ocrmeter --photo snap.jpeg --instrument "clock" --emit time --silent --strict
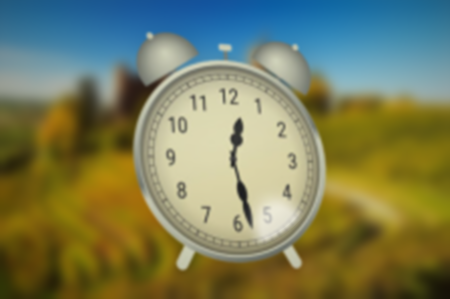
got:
12:28
